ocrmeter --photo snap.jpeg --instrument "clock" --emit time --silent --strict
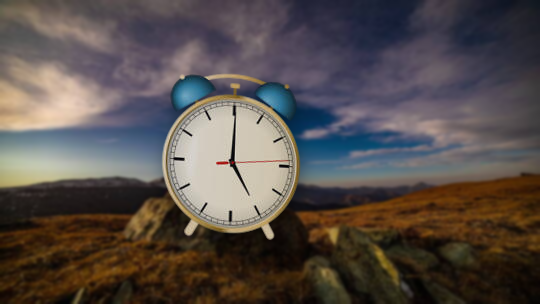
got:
5:00:14
